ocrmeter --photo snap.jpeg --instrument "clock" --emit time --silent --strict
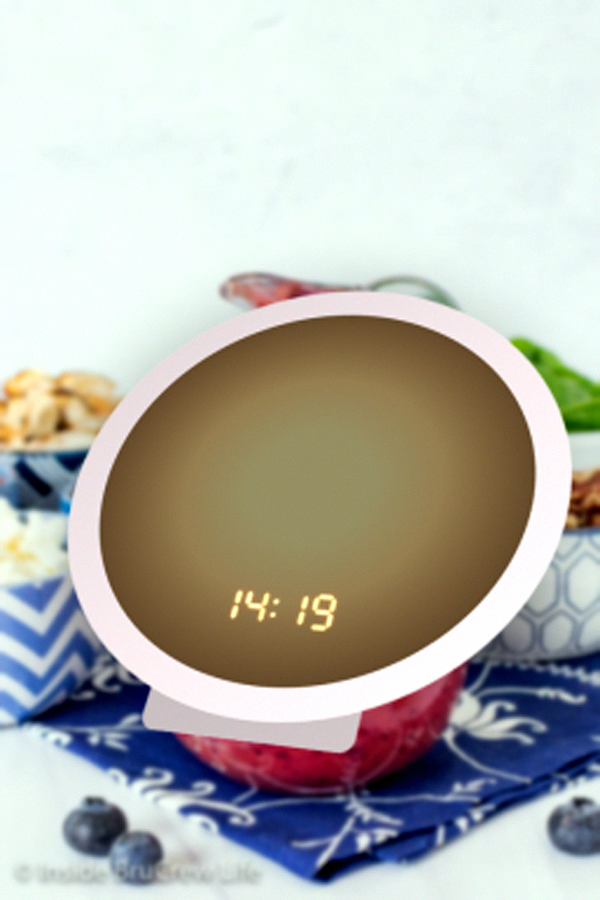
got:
14:19
